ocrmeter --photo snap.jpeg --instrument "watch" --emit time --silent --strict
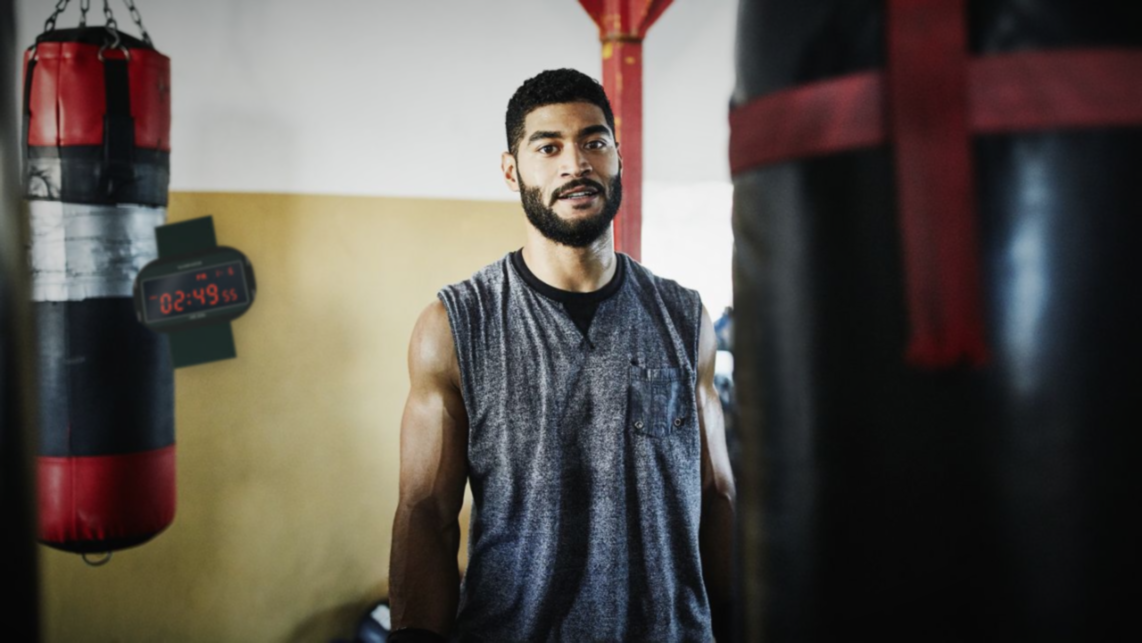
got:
2:49
